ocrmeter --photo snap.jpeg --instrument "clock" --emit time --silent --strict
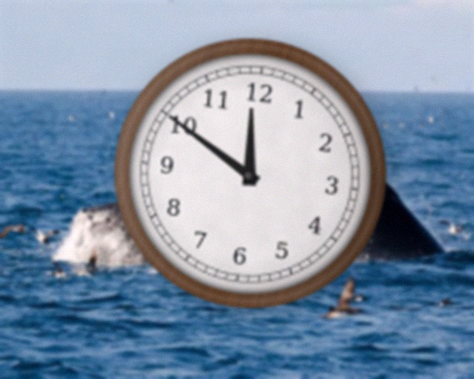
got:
11:50
